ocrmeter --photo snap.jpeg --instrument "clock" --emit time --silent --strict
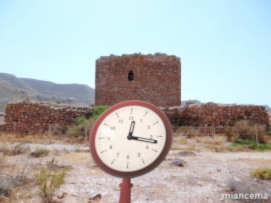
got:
12:17
